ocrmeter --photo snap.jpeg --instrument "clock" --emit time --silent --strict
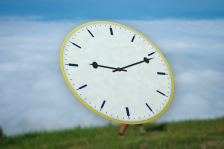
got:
9:11
